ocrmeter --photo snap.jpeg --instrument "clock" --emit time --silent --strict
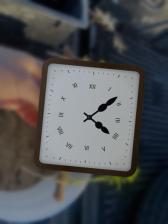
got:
4:08
